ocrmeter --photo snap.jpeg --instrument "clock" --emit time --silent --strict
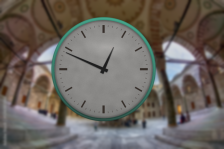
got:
12:49
